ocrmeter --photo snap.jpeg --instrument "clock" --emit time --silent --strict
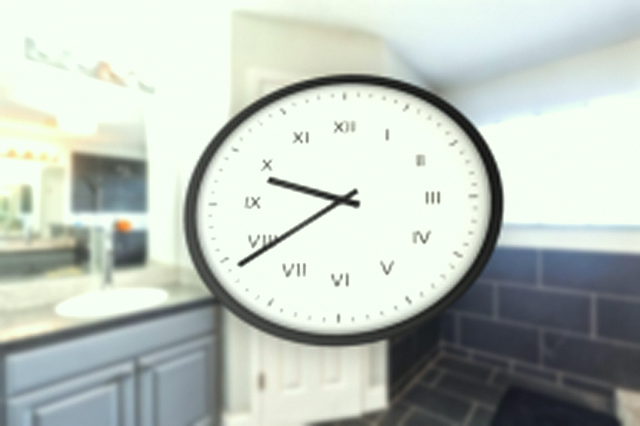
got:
9:39
